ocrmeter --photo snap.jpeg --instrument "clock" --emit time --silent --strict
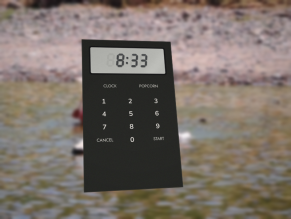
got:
8:33
